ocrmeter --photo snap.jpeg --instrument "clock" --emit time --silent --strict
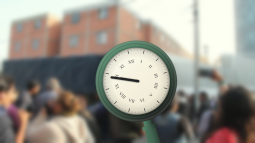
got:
9:49
